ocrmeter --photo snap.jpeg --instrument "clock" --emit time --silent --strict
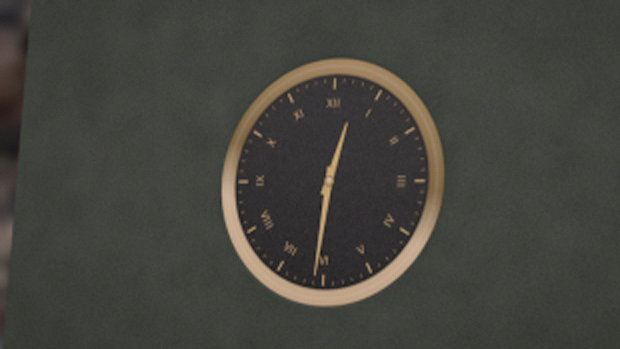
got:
12:31
